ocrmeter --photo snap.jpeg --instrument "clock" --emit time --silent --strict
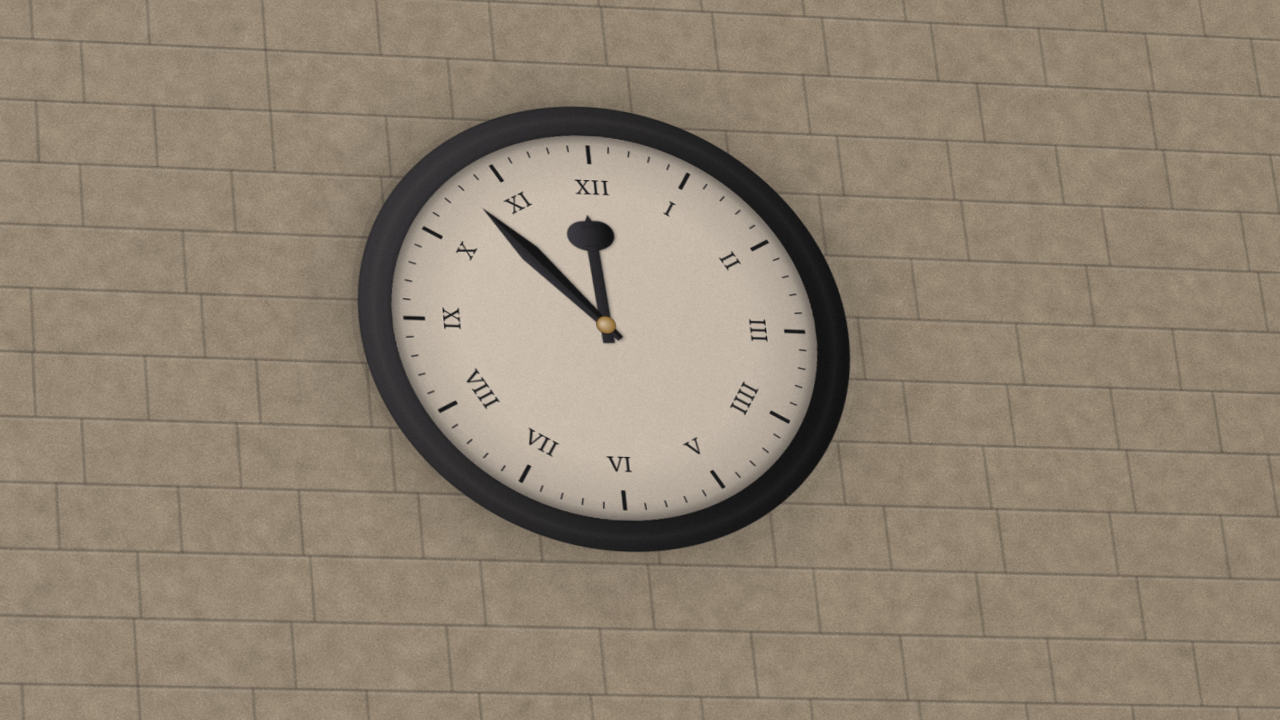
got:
11:53
